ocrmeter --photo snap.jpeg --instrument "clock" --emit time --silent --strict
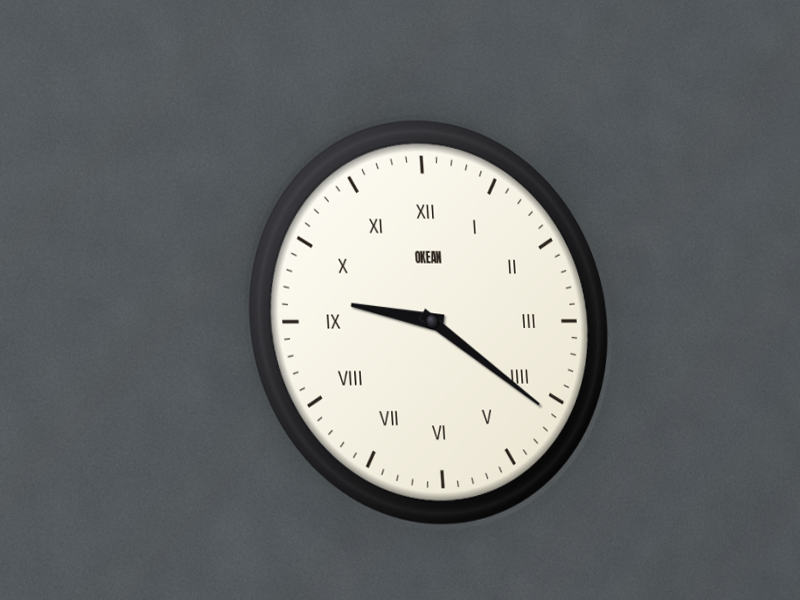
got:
9:21
